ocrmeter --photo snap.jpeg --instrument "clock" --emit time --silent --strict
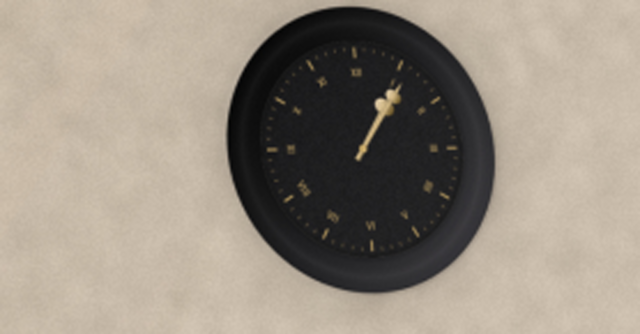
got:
1:06
